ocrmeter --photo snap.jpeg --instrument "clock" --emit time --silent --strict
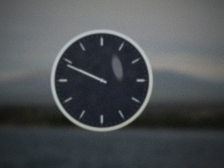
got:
9:49
